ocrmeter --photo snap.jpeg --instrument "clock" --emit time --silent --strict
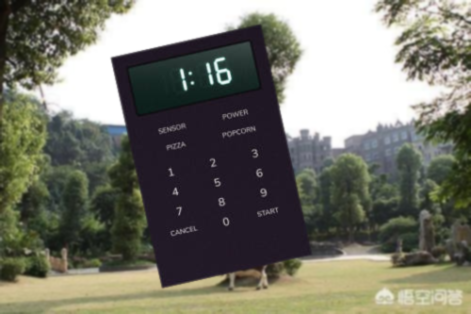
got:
1:16
